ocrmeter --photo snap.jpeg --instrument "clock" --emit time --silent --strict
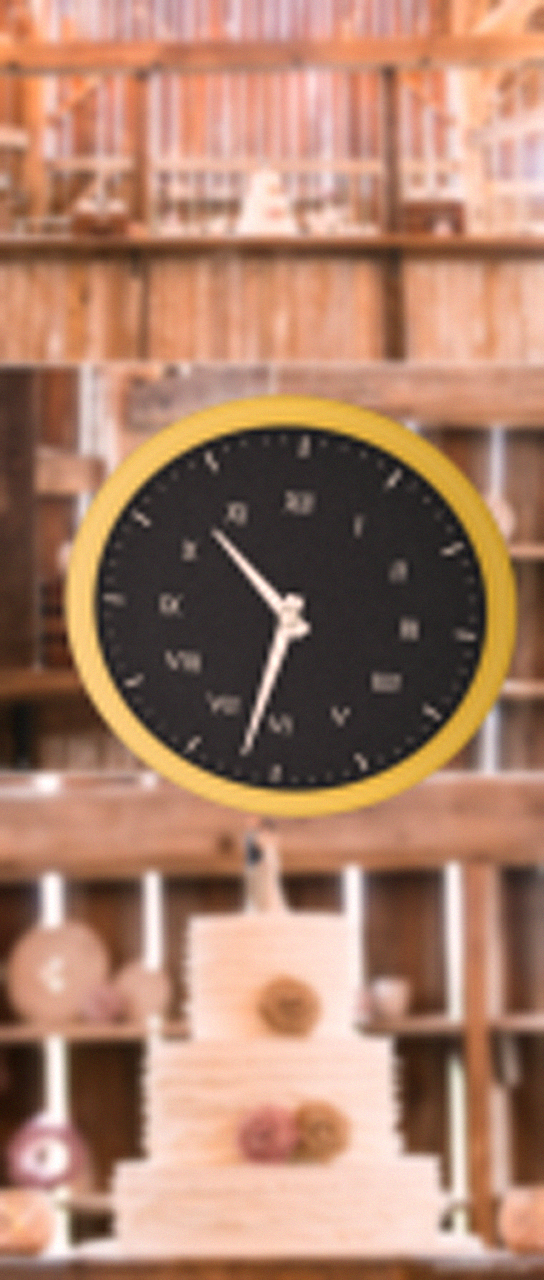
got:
10:32
